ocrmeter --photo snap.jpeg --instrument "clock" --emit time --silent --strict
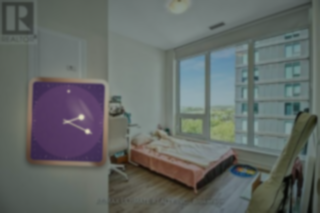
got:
2:19
